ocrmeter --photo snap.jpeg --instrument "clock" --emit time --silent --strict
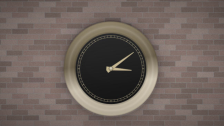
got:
3:09
